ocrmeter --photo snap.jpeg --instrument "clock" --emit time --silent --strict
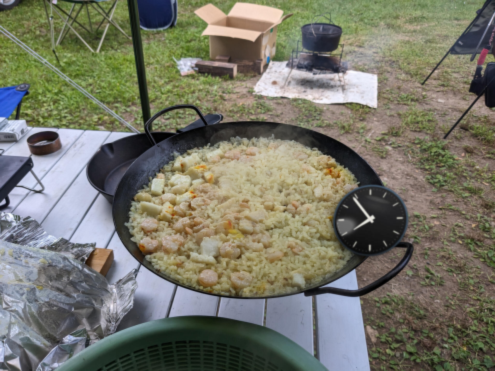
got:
7:54
